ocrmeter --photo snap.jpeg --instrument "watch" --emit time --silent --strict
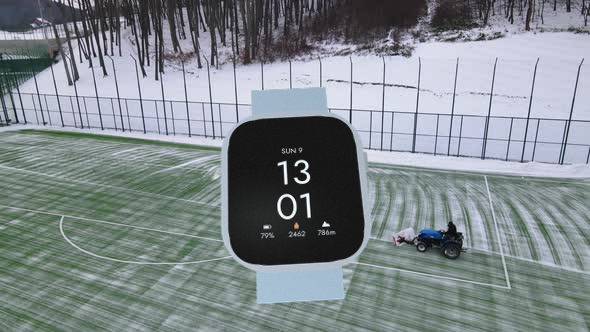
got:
13:01
